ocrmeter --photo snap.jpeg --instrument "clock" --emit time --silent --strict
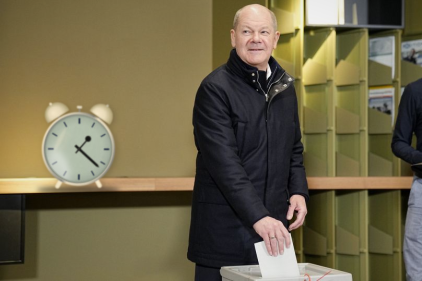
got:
1:22
